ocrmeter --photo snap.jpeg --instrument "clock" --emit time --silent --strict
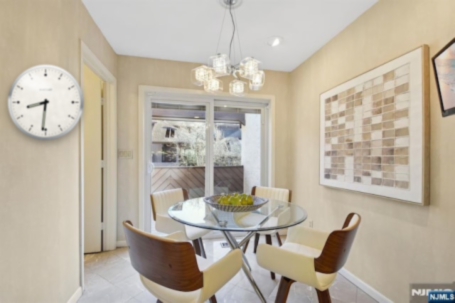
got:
8:31
